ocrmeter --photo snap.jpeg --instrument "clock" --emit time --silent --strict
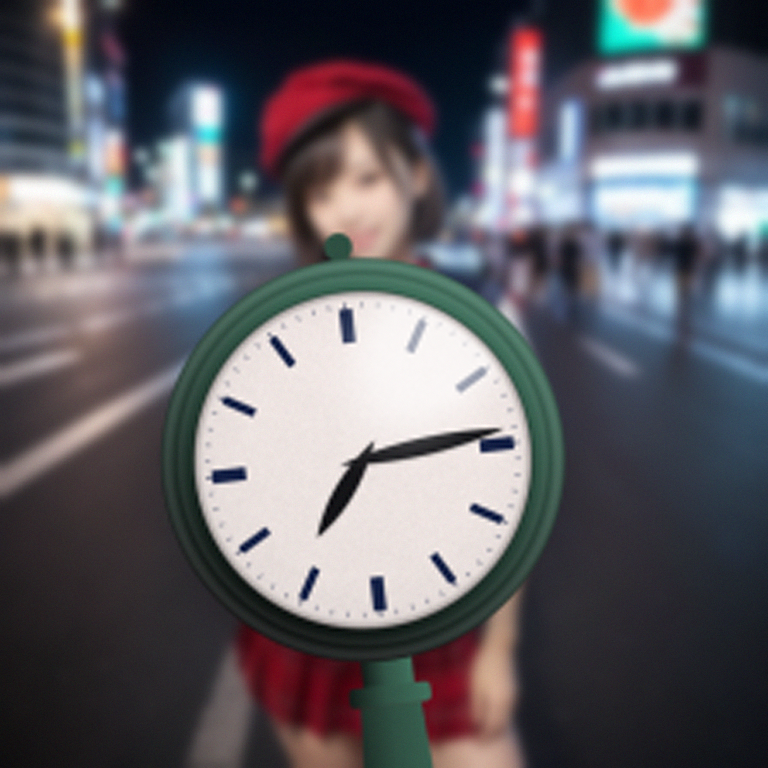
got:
7:14
